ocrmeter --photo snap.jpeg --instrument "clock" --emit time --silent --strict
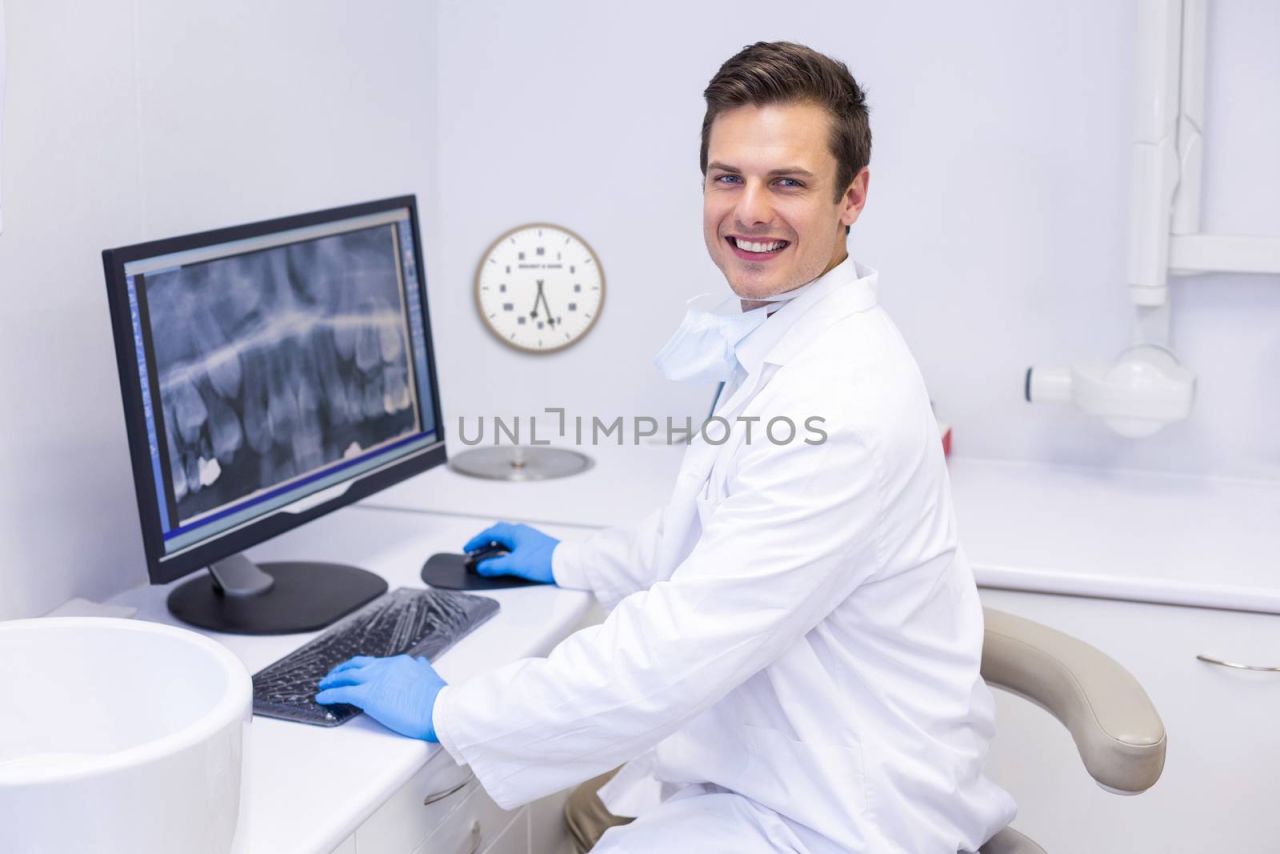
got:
6:27
